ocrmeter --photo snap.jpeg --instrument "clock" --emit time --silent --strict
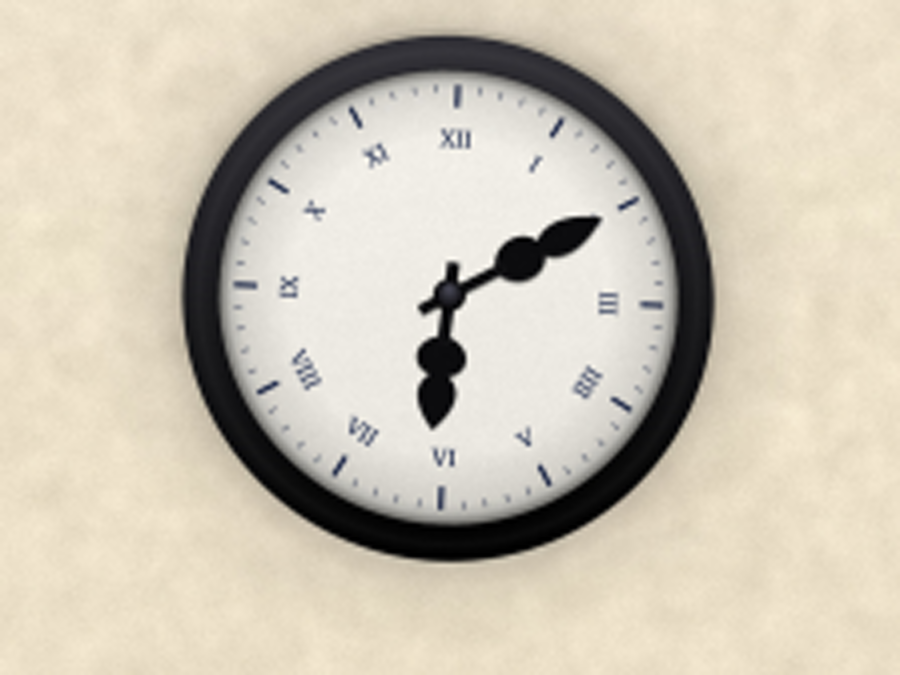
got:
6:10
